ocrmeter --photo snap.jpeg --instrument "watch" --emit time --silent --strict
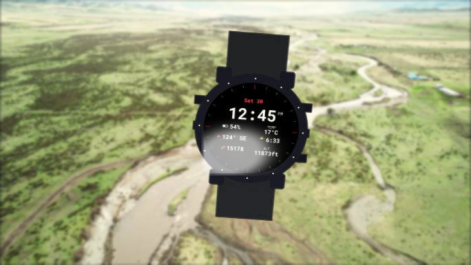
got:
12:45
